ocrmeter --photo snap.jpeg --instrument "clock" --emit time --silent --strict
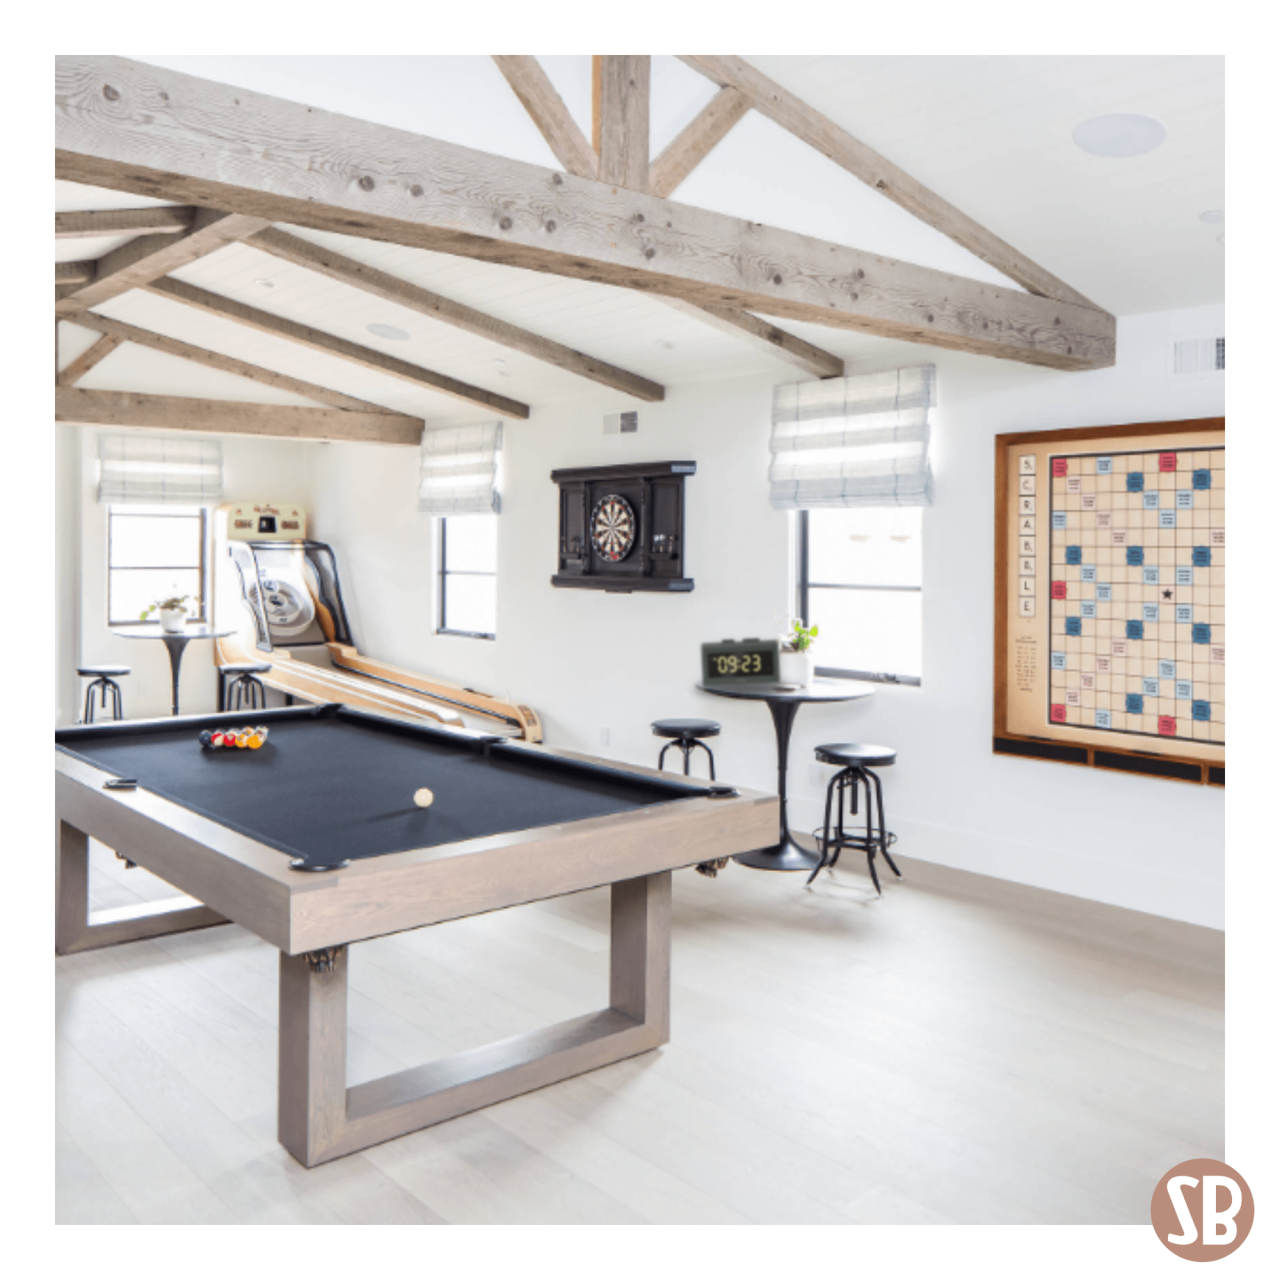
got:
9:23
